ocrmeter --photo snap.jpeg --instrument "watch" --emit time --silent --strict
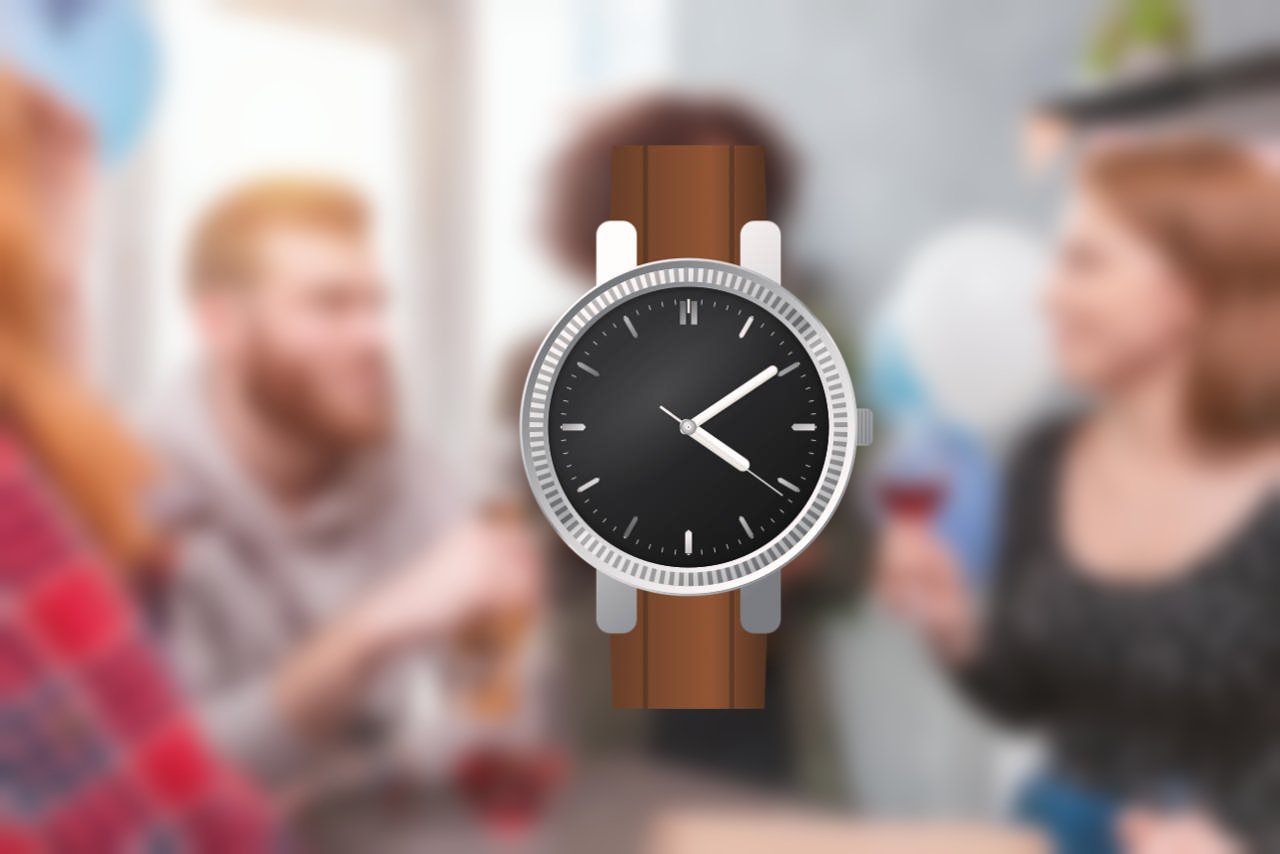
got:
4:09:21
